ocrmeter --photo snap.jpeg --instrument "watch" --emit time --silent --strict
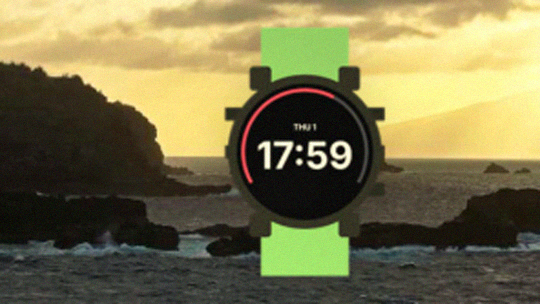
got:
17:59
